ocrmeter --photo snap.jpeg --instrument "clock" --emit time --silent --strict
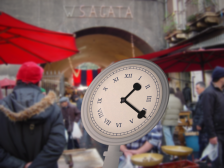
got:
1:21
